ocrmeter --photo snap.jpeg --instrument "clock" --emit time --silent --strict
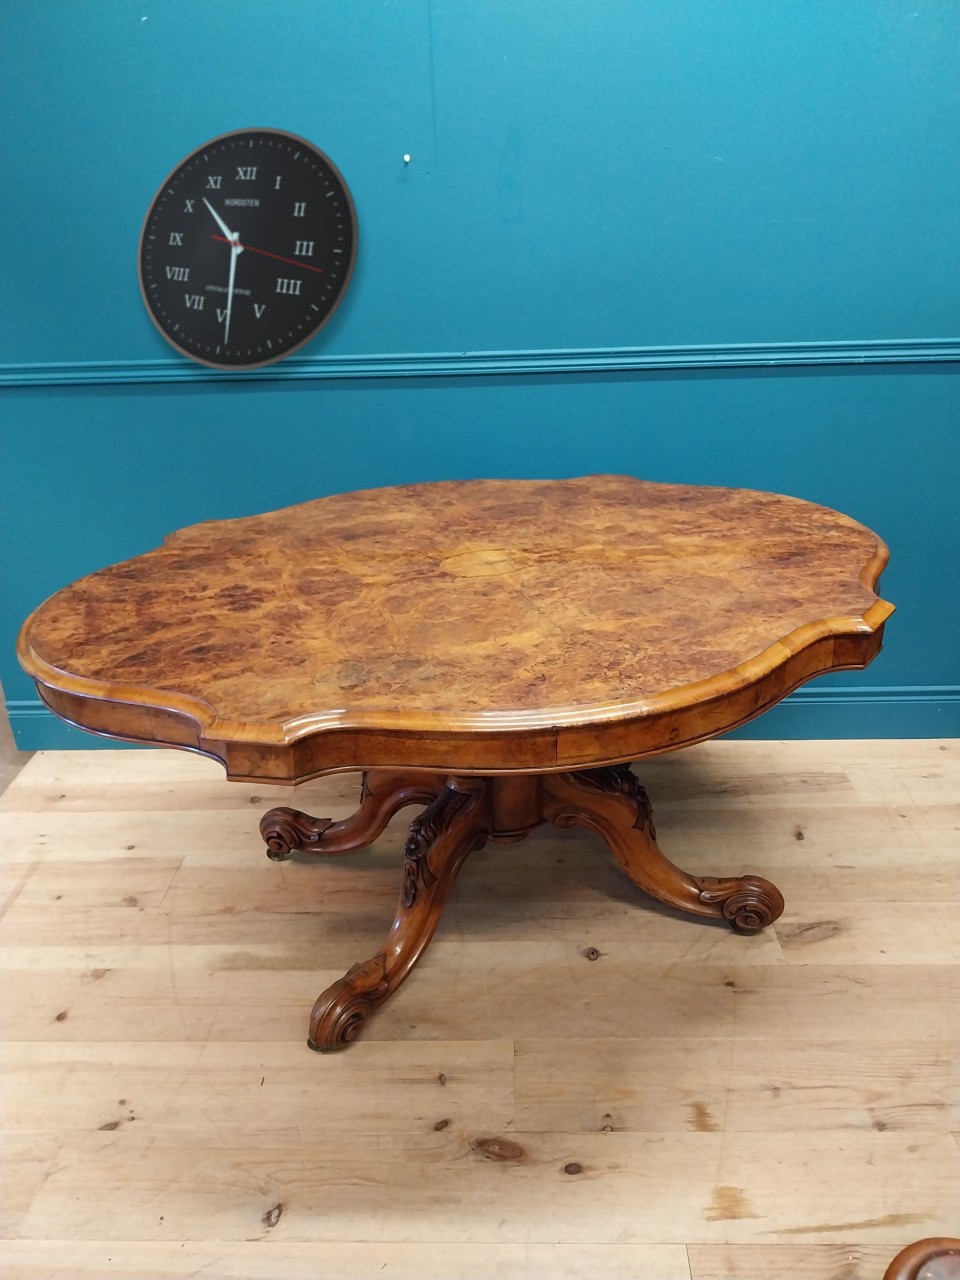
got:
10:29:17
